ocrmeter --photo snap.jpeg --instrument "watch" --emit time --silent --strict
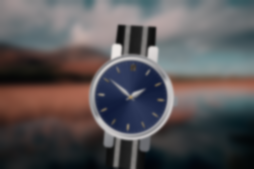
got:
1:51
